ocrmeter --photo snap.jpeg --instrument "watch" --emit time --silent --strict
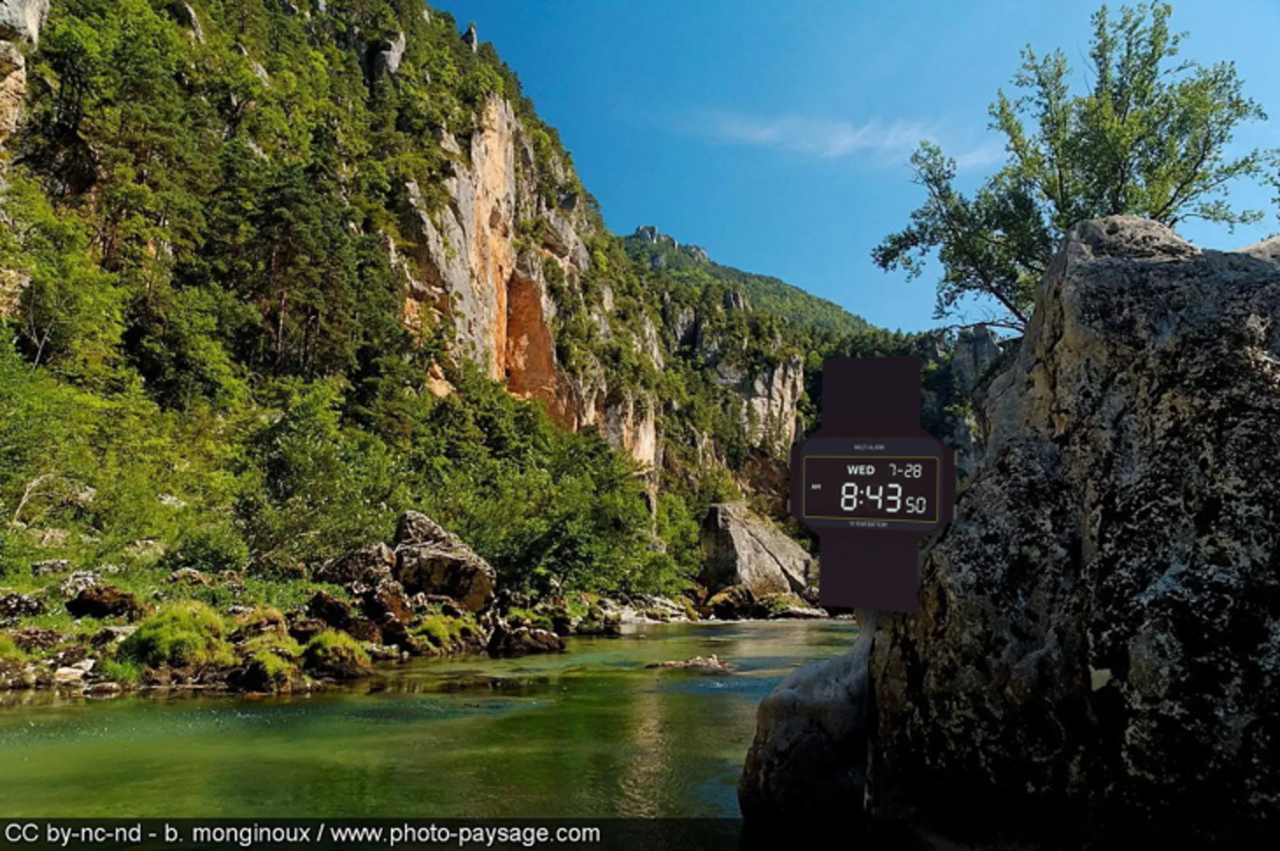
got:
8:43:50
